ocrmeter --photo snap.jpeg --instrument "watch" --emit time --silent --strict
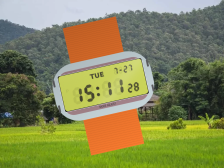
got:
15:11:28
